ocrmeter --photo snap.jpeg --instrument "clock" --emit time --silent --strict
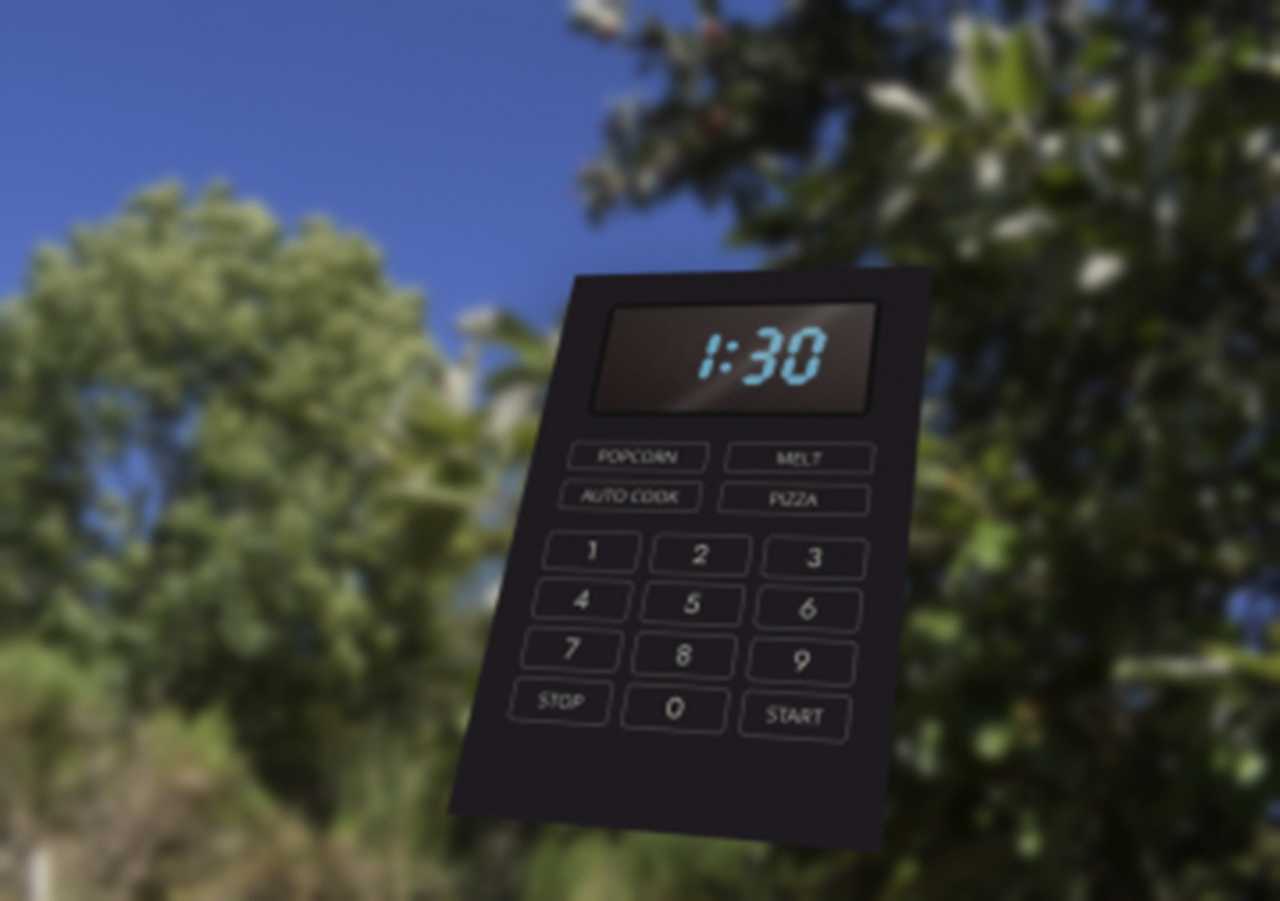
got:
1:30
